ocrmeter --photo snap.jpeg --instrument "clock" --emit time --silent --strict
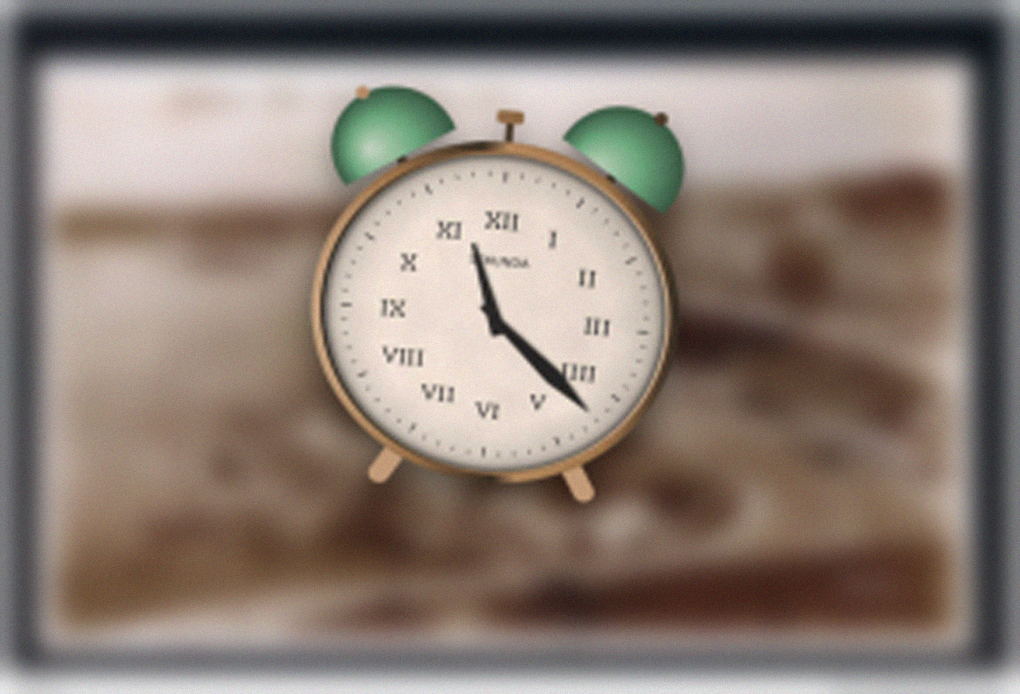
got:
11:22
